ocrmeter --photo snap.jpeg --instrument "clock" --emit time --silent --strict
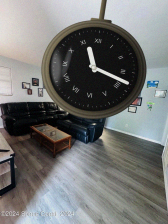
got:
11:18
